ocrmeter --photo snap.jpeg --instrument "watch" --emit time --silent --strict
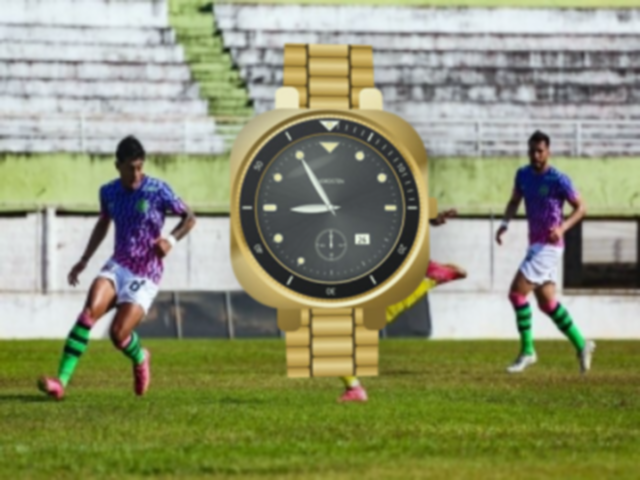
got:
8:55
